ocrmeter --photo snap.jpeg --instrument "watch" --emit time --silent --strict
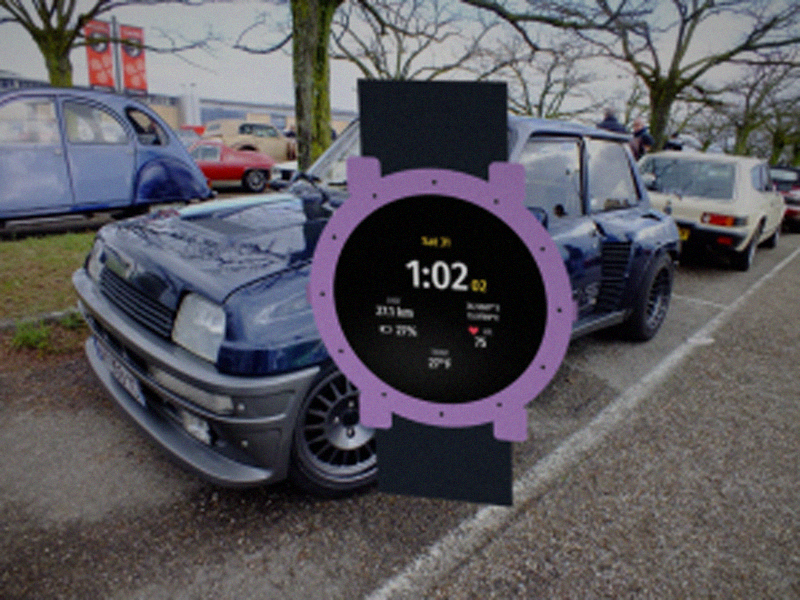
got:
1:02
